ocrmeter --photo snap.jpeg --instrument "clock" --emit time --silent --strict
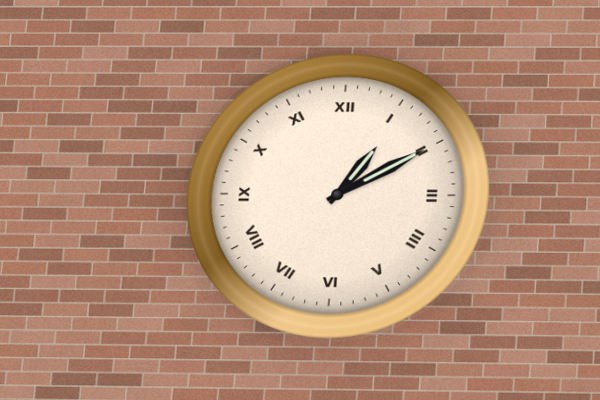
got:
1:10
